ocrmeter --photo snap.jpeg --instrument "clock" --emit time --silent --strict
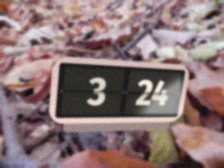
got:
3:24
